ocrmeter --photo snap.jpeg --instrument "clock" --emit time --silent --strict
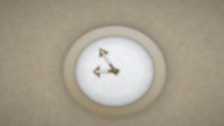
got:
8:55
